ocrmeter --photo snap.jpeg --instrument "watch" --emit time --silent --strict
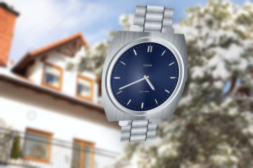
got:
4:41
